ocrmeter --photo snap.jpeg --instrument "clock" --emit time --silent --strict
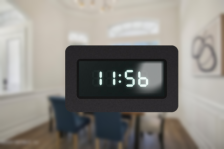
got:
11:56
